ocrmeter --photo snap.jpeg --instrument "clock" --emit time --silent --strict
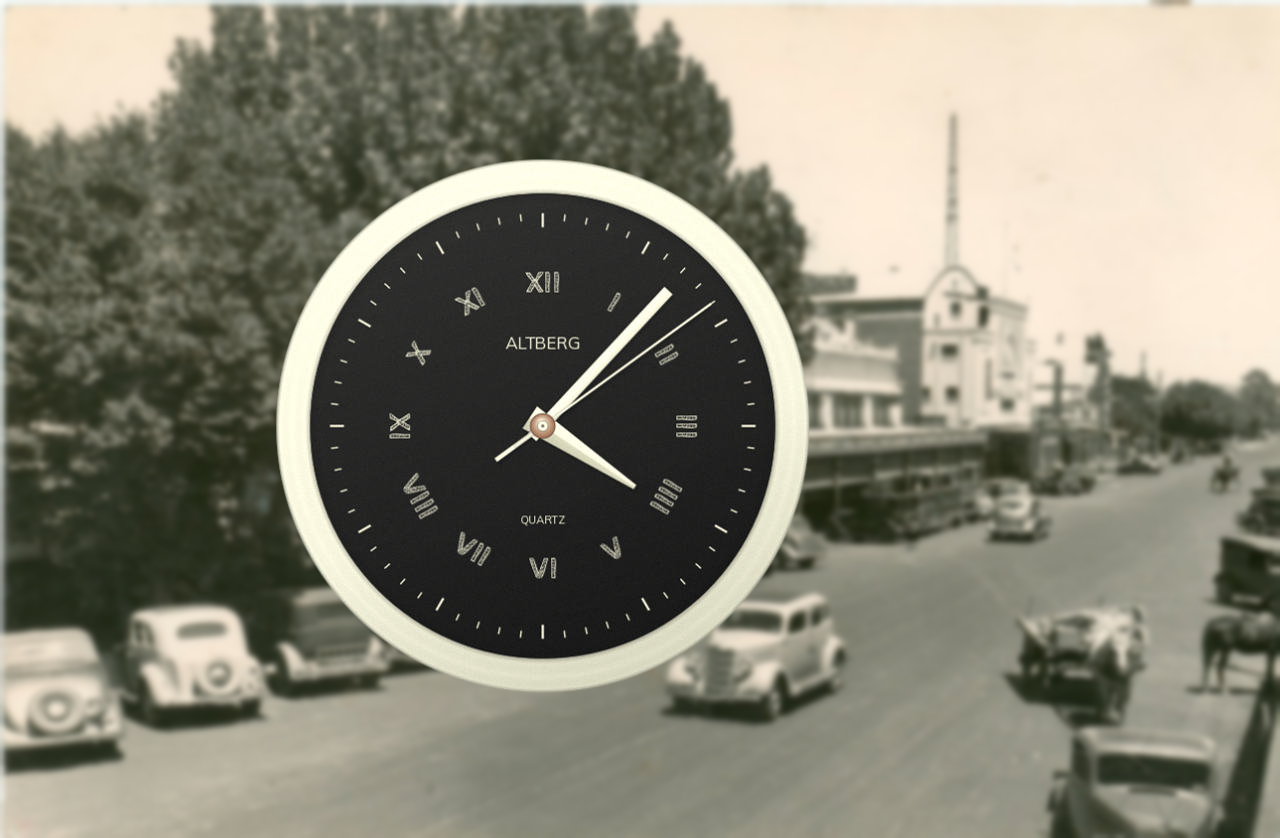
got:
4:07:09
